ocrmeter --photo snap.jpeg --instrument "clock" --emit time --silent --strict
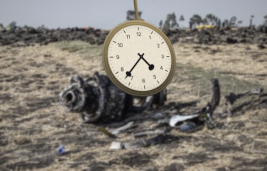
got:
4:37
